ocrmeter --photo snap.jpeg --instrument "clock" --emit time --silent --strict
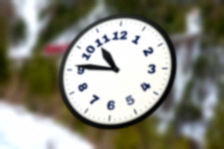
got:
10:46
